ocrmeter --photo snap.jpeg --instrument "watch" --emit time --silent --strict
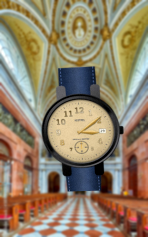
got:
3:09
